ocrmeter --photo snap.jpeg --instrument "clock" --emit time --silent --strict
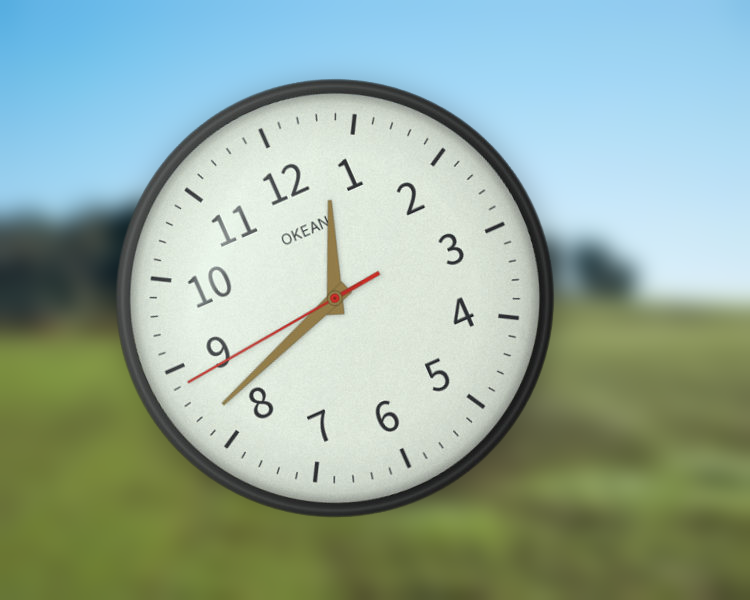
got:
12:41:44
